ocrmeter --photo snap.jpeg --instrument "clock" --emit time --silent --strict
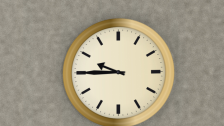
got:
9:45
